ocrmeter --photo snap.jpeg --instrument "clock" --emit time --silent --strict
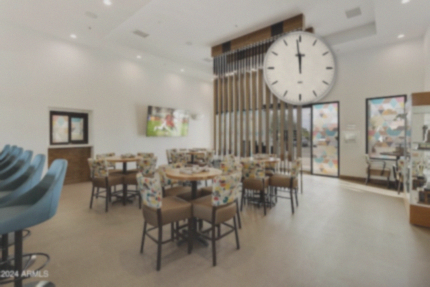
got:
11:59
